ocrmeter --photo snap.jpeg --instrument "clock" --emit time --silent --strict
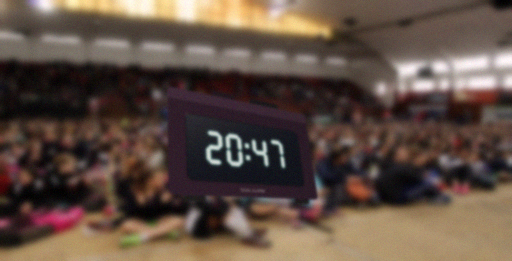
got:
20:47
